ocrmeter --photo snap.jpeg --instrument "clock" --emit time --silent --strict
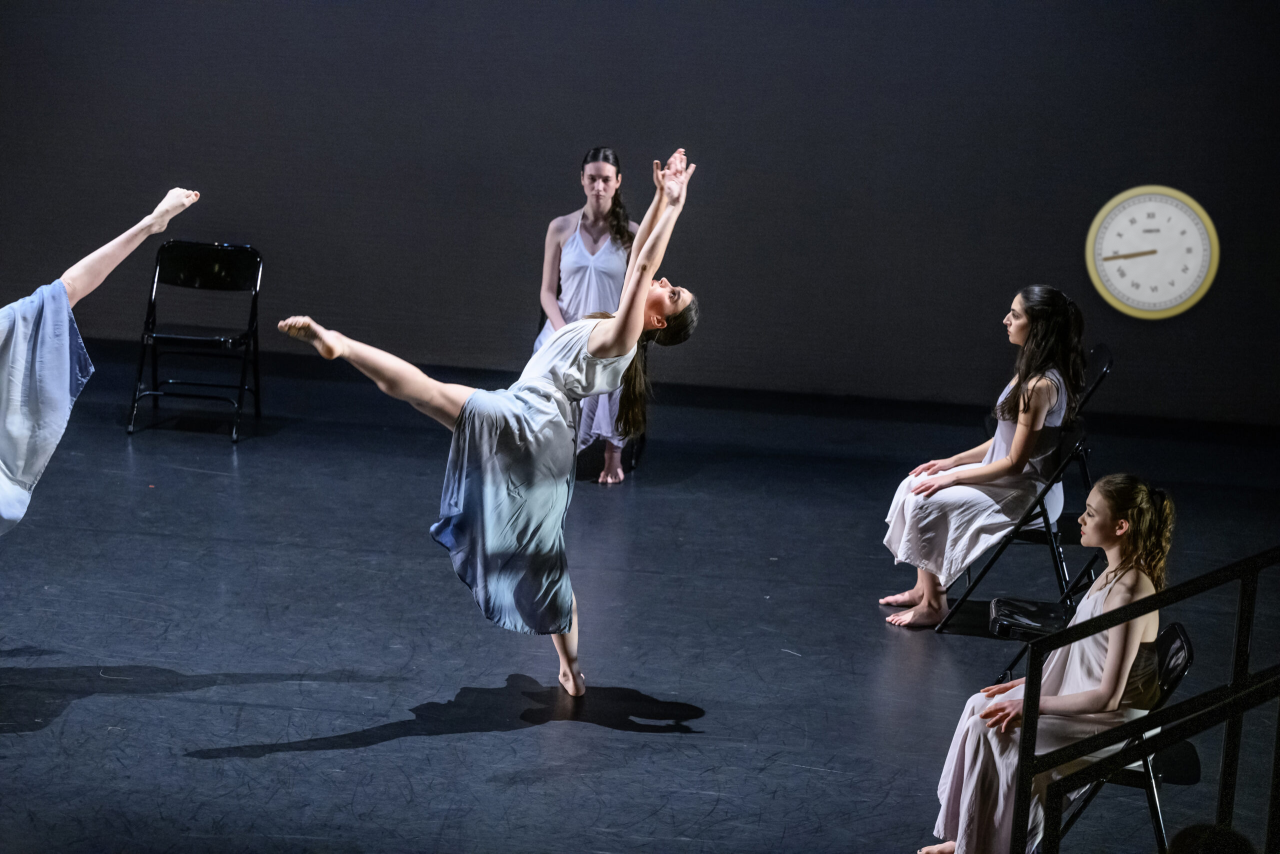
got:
8:44
